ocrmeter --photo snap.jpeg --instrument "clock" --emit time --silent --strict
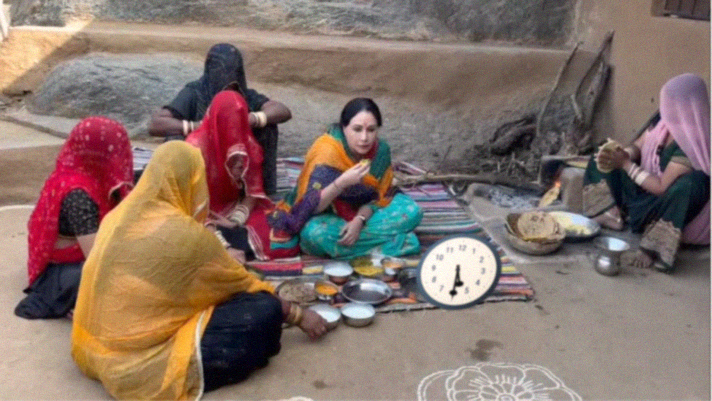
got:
5:30
